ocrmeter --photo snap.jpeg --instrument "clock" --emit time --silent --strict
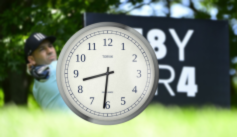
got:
8:31
